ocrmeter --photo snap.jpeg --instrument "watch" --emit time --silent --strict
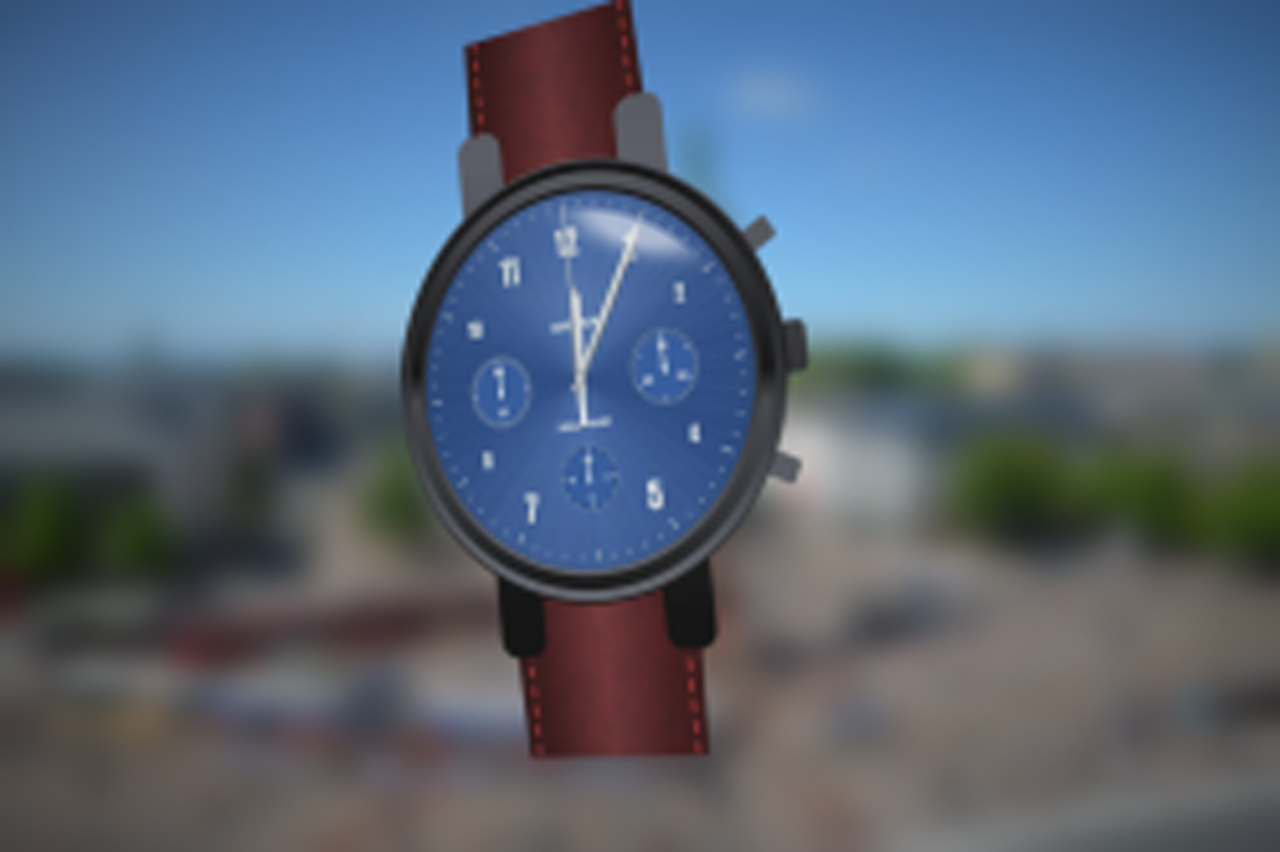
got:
12:05
